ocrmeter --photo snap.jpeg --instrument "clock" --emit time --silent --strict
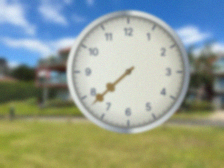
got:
7:38
